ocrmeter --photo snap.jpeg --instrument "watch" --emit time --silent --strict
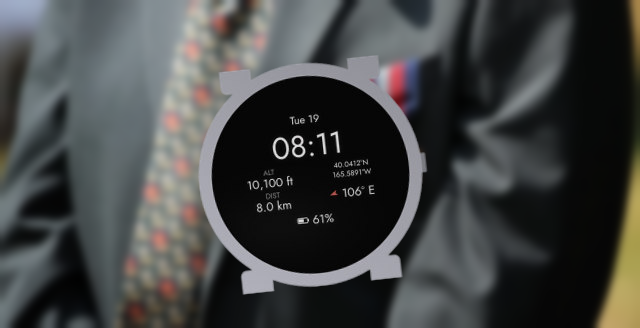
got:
8:11
